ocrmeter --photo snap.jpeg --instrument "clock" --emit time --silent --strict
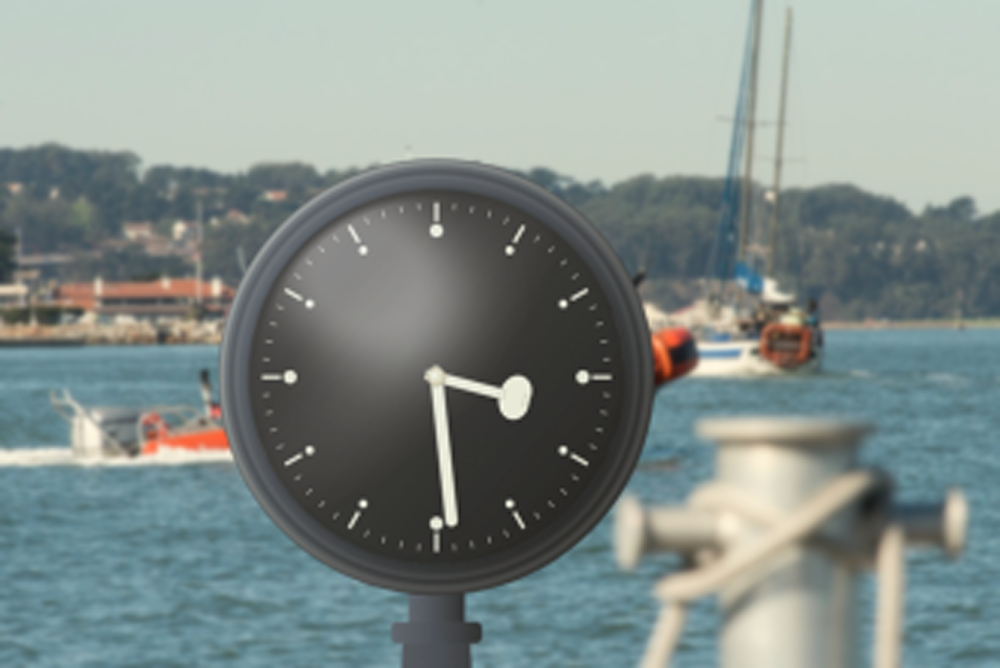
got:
3:29
